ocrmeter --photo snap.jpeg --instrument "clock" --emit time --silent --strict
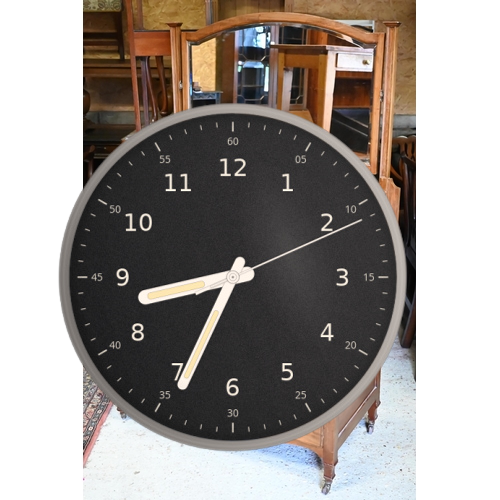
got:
8:34:11
